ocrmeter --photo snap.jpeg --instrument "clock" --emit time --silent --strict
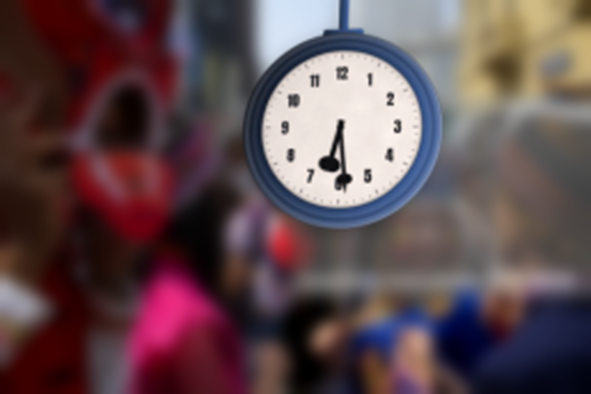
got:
6:29
